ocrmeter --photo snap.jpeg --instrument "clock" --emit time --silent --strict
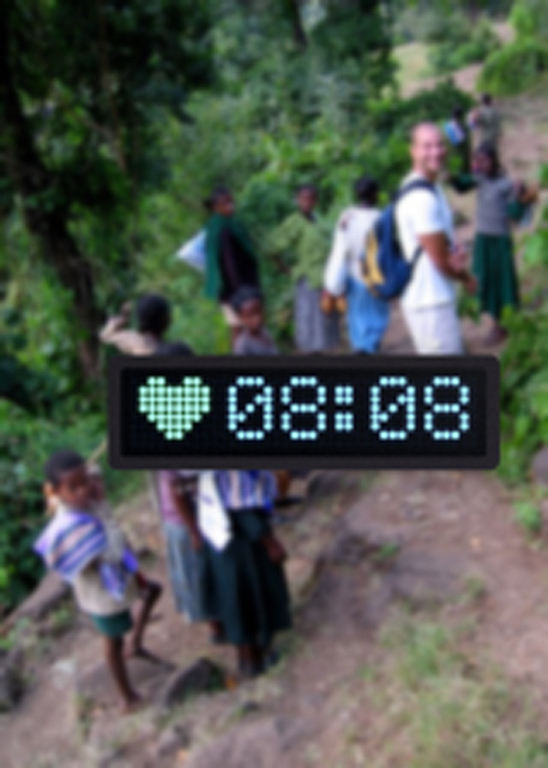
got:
8:08
